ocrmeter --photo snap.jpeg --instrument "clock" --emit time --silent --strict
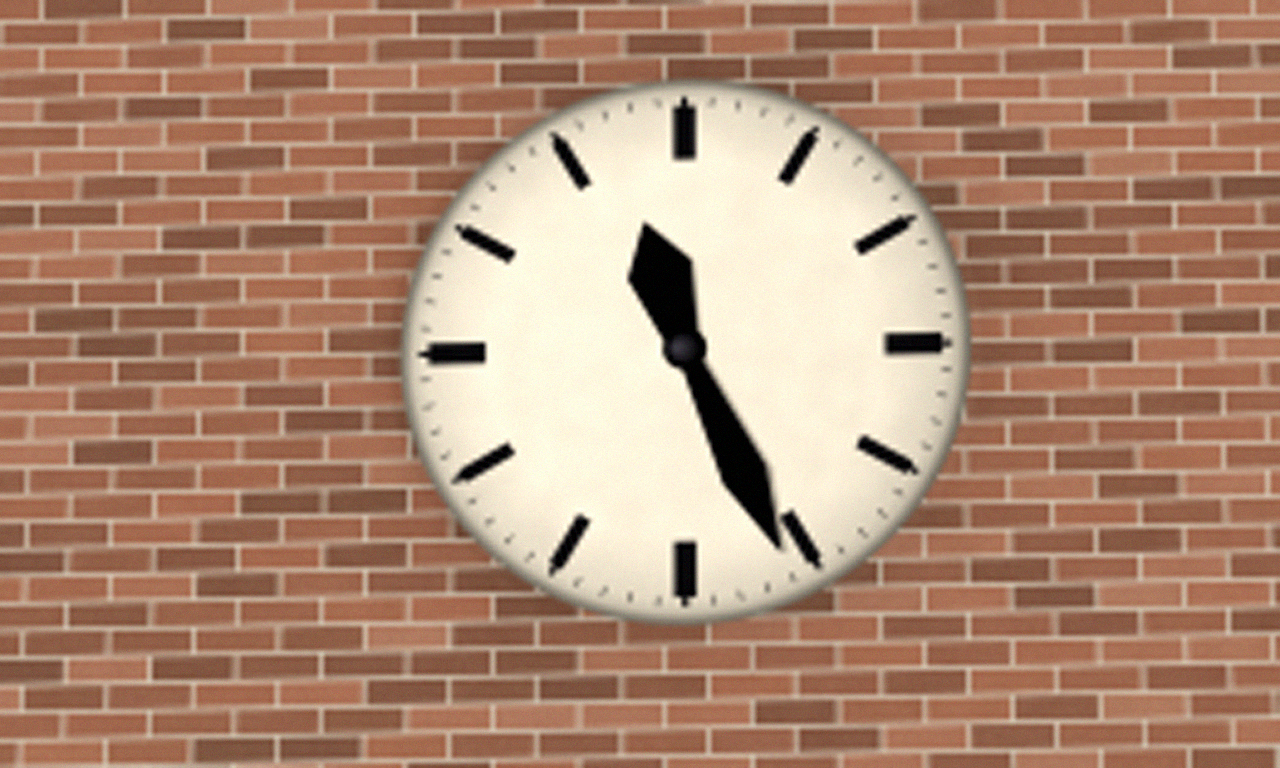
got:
11:26
